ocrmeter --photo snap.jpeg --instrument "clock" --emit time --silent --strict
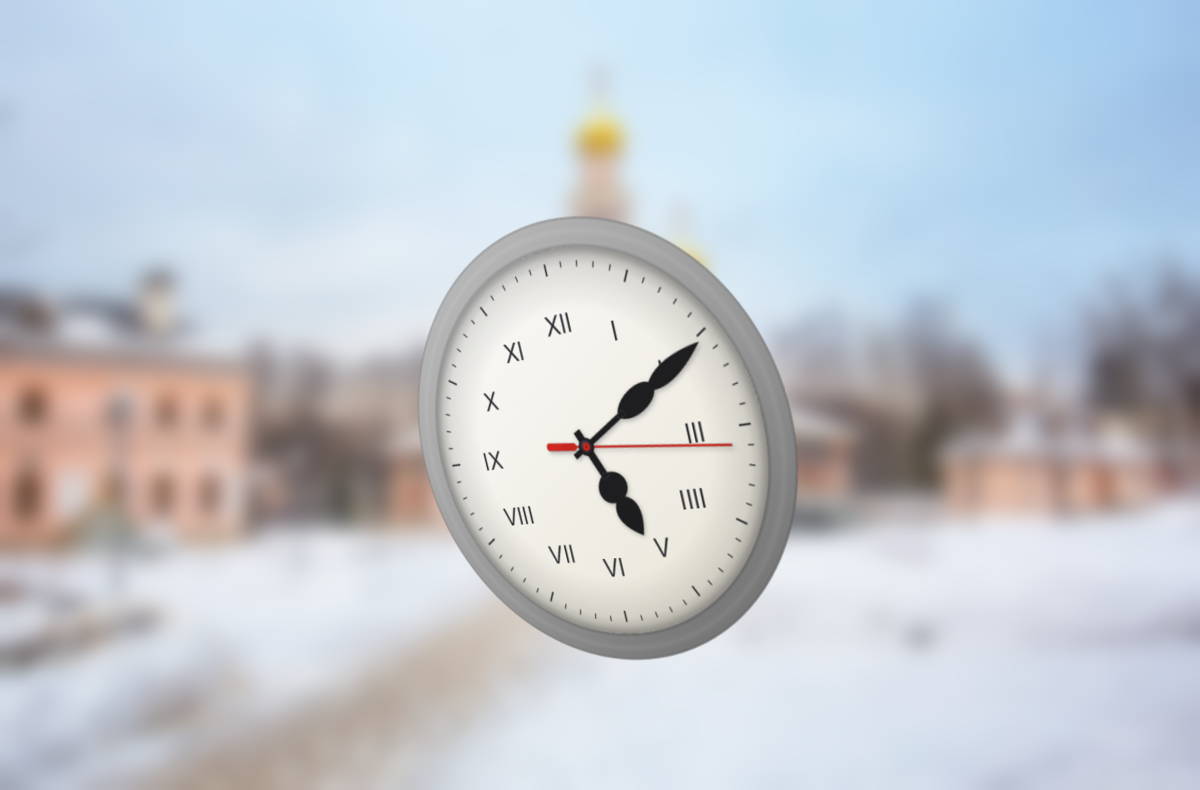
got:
5:10:16
